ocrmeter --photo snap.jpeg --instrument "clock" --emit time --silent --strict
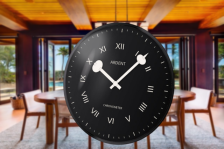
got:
10:07
